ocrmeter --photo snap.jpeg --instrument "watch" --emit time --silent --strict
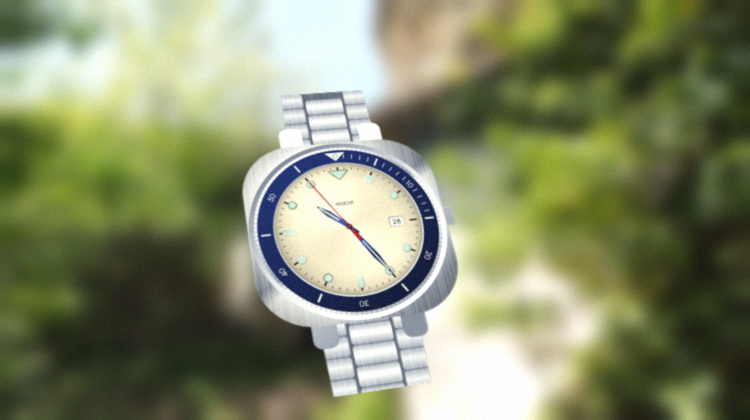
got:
10:24:55
